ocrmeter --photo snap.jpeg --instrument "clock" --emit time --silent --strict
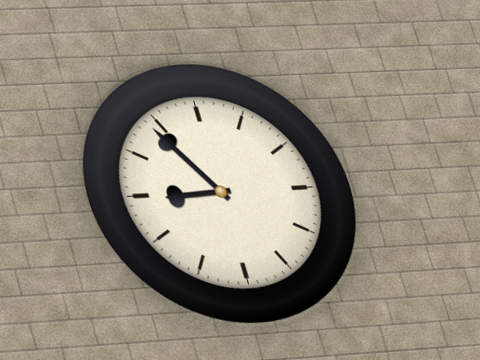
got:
8:54
